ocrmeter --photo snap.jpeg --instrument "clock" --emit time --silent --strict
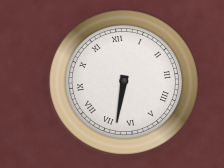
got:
6:33
